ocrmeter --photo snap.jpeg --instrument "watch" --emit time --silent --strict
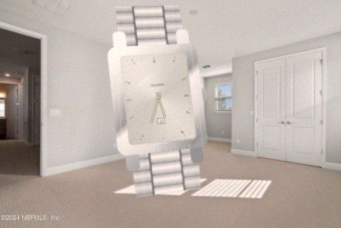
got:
5:34
